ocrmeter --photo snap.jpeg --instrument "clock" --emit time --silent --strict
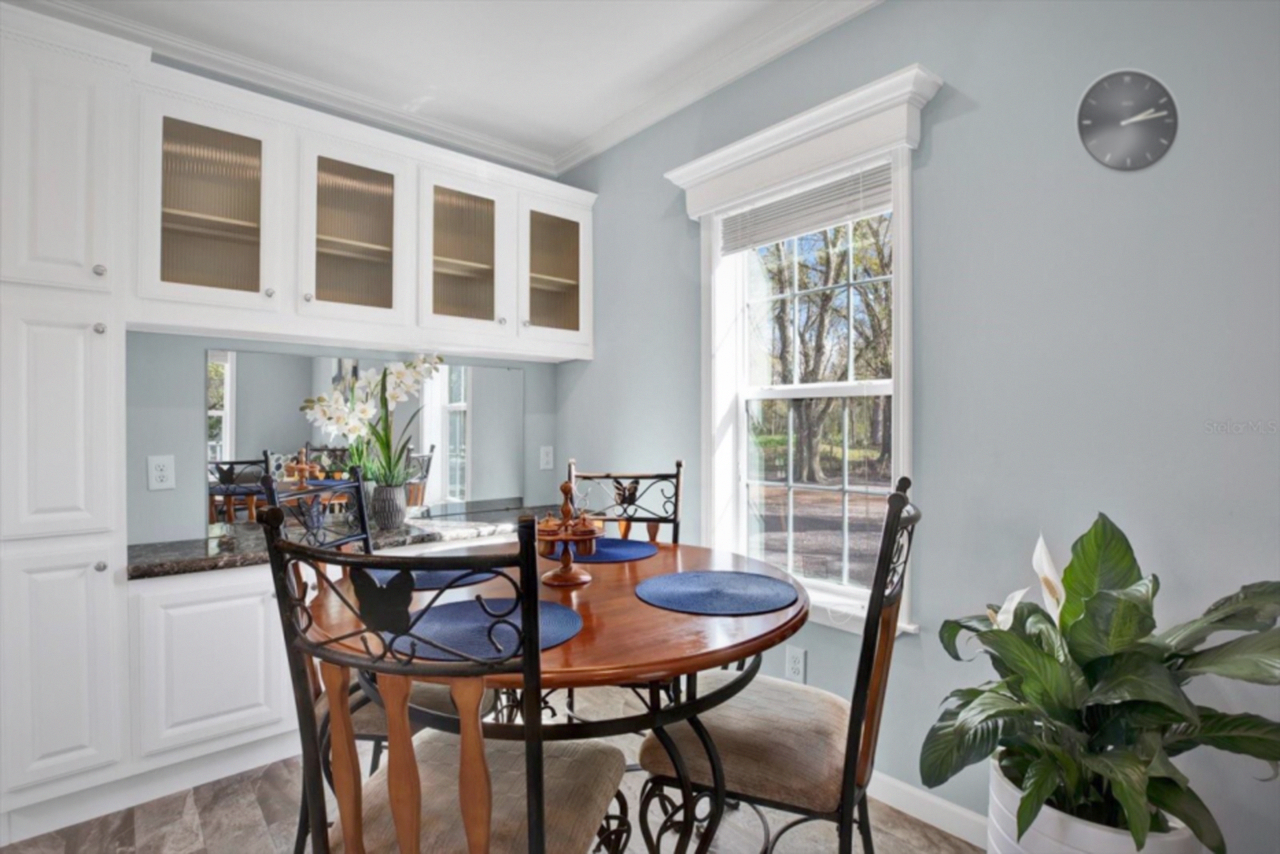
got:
2:13
